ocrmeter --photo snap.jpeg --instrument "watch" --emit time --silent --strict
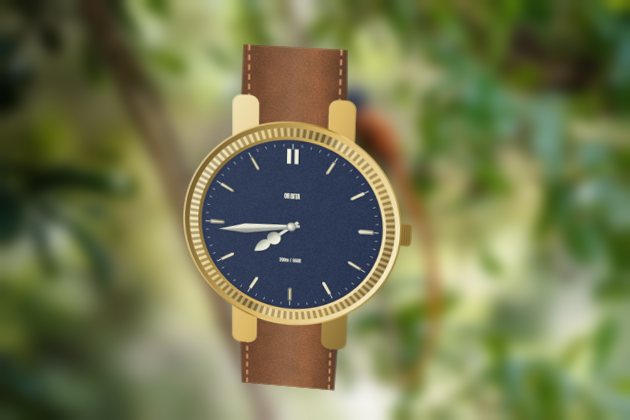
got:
7:44
